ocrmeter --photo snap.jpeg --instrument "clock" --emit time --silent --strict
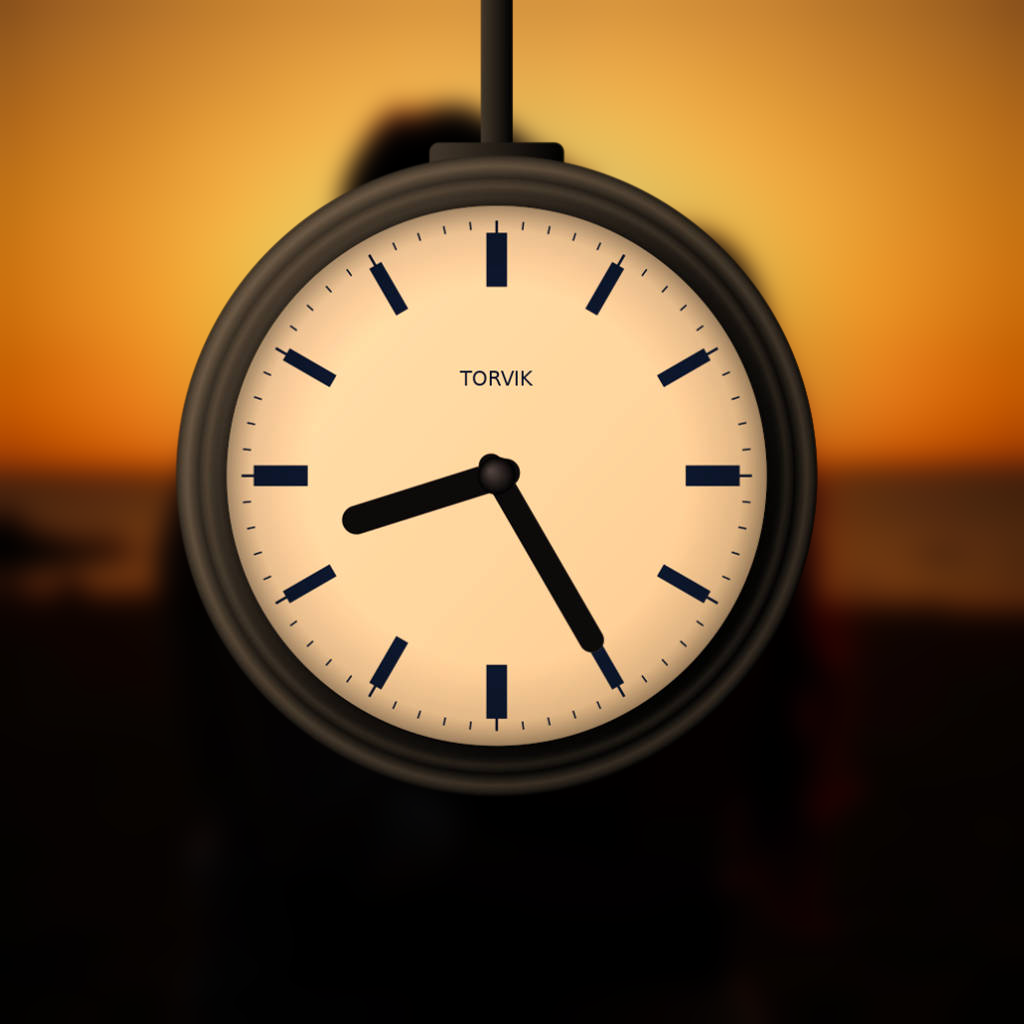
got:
8:25
